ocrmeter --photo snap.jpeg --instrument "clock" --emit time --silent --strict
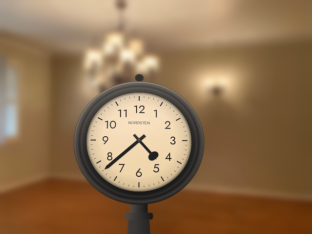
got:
4:38
